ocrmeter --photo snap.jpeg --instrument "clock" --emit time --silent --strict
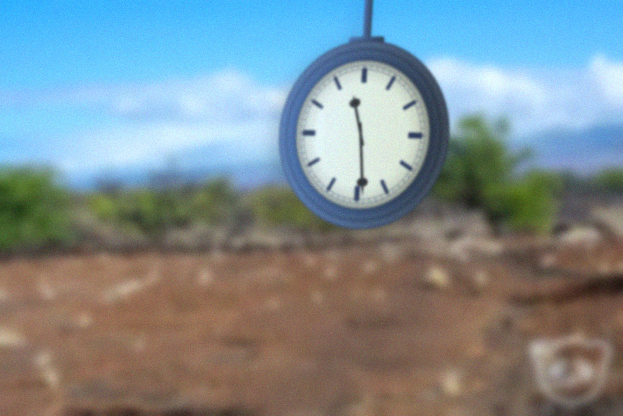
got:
11:29
